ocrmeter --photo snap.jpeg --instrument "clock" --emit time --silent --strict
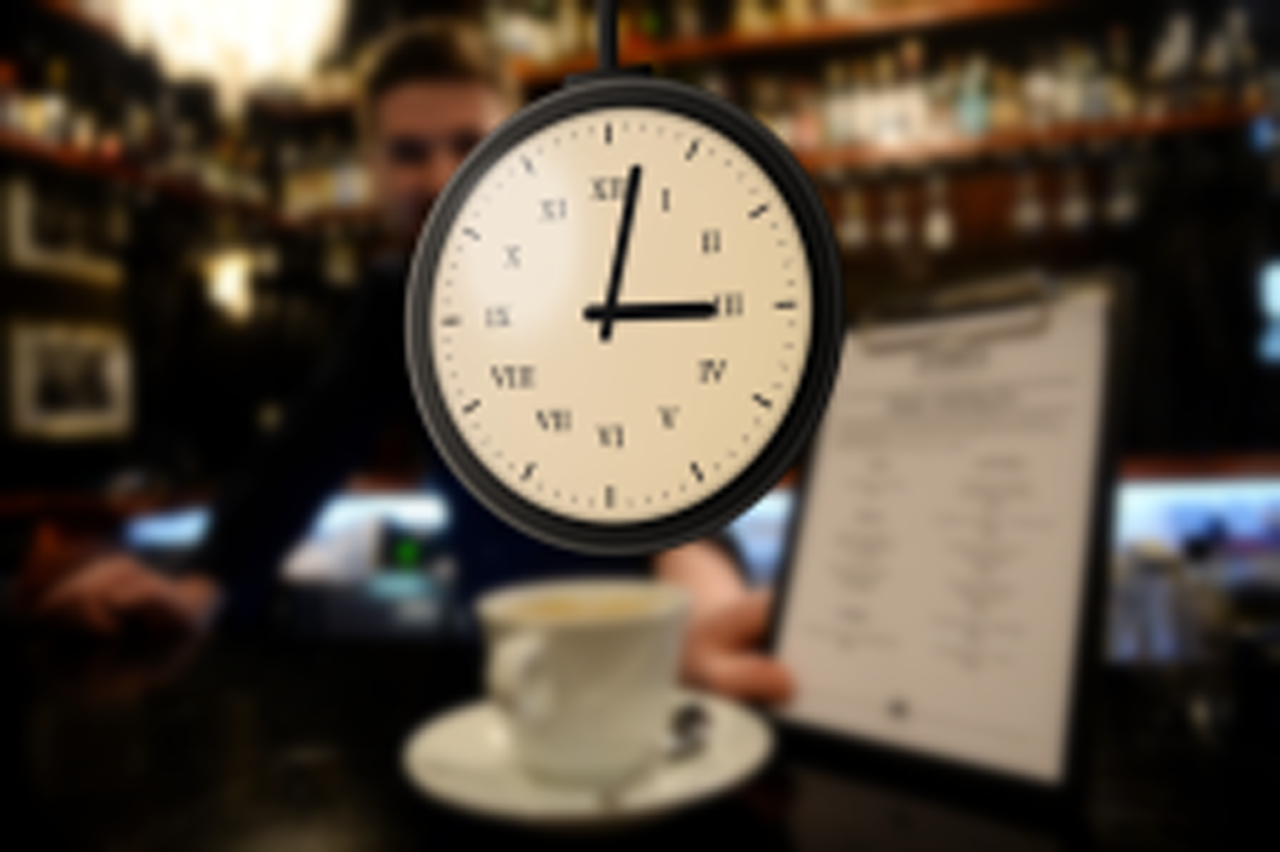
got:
3:02
